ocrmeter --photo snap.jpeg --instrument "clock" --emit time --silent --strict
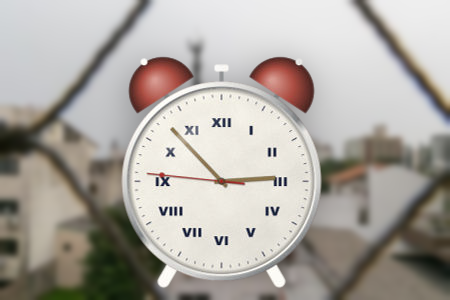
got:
2:52:46
